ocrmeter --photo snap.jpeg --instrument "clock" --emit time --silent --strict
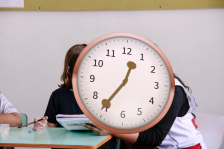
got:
12:36
